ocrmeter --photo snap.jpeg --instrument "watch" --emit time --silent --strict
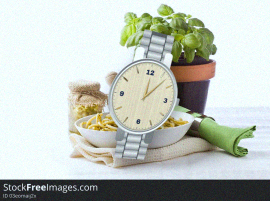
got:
12:07
